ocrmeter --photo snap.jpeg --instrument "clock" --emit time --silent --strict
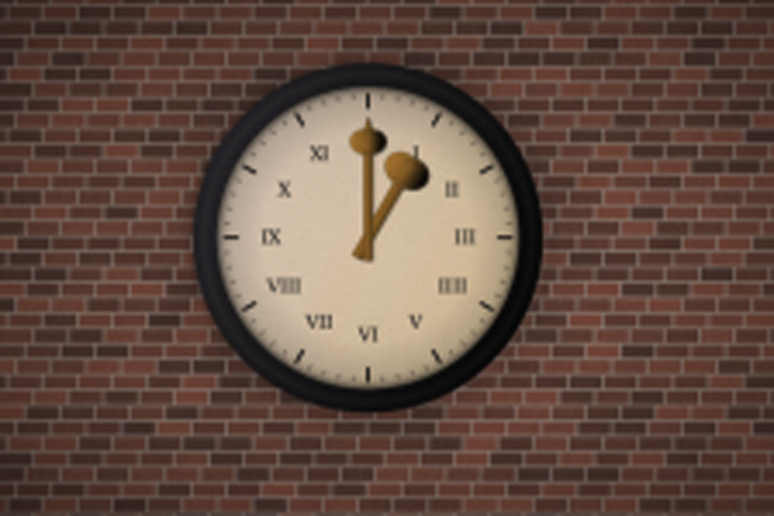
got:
1:00
